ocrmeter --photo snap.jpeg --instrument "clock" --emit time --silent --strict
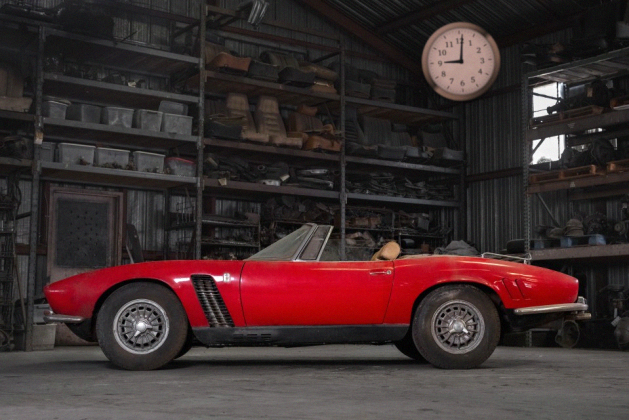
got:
9:01
